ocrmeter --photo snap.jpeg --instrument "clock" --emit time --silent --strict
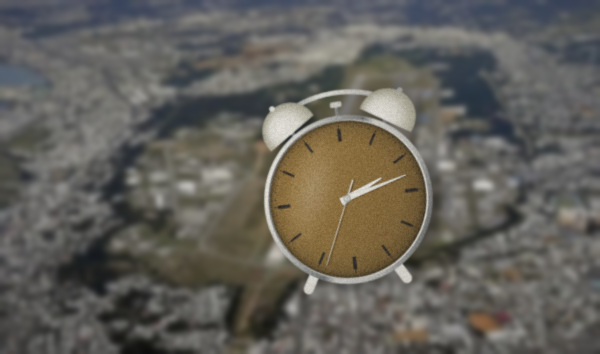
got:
2:12:34
